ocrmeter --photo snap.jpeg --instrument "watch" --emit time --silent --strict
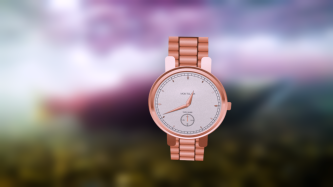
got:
12:41
